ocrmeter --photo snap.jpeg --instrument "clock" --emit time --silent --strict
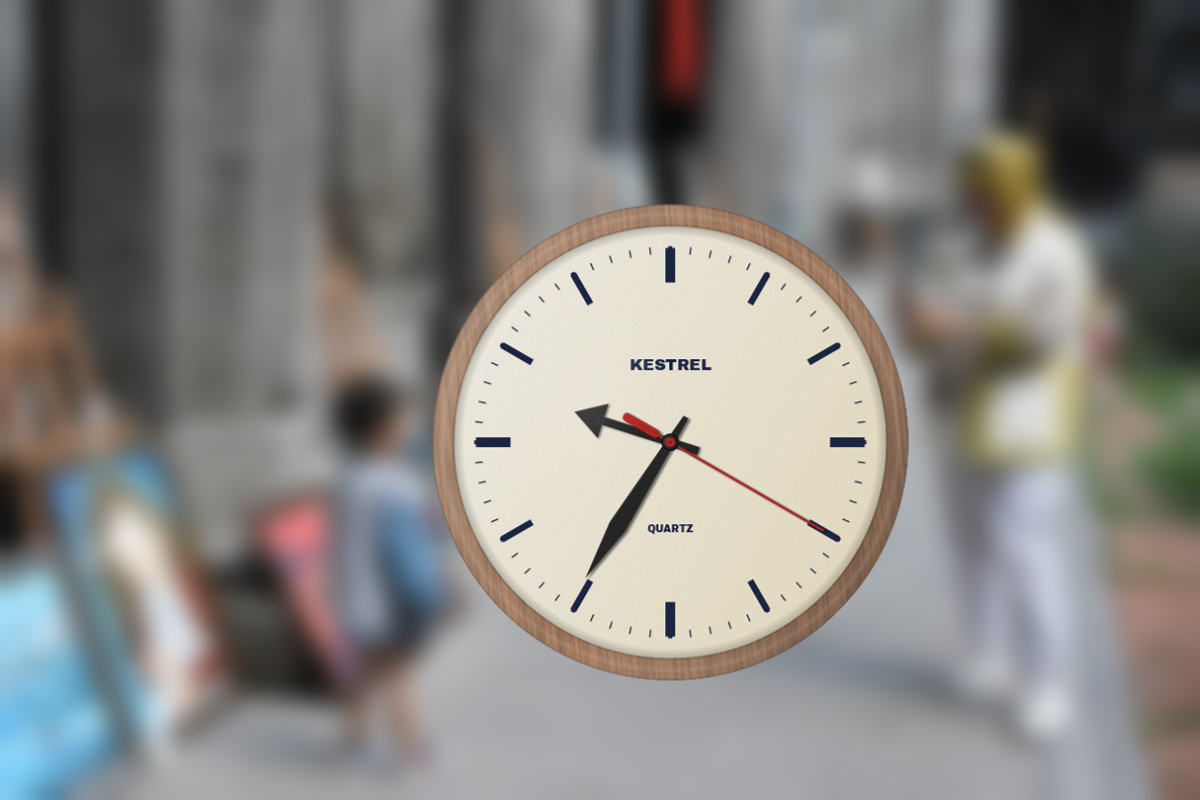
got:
9:35:20
